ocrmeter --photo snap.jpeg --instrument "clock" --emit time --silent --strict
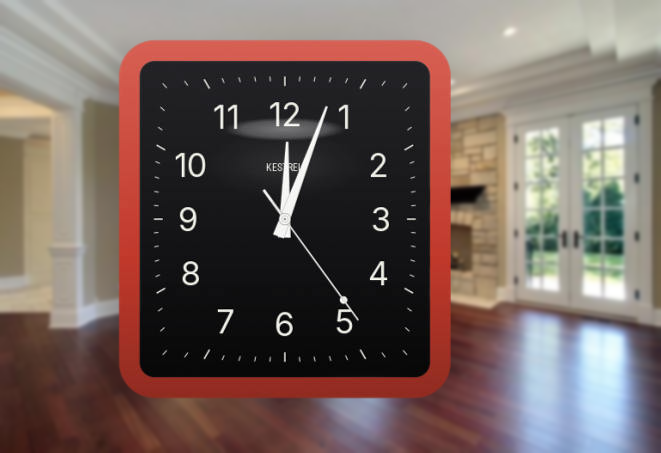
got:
12:03:24
